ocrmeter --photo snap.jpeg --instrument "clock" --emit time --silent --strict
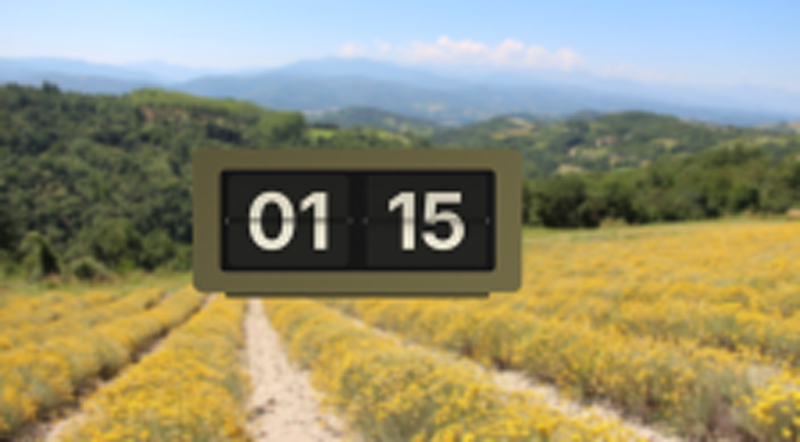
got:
1:15
